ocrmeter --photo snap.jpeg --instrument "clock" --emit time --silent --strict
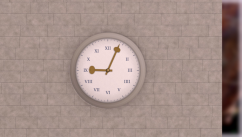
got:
9:04
